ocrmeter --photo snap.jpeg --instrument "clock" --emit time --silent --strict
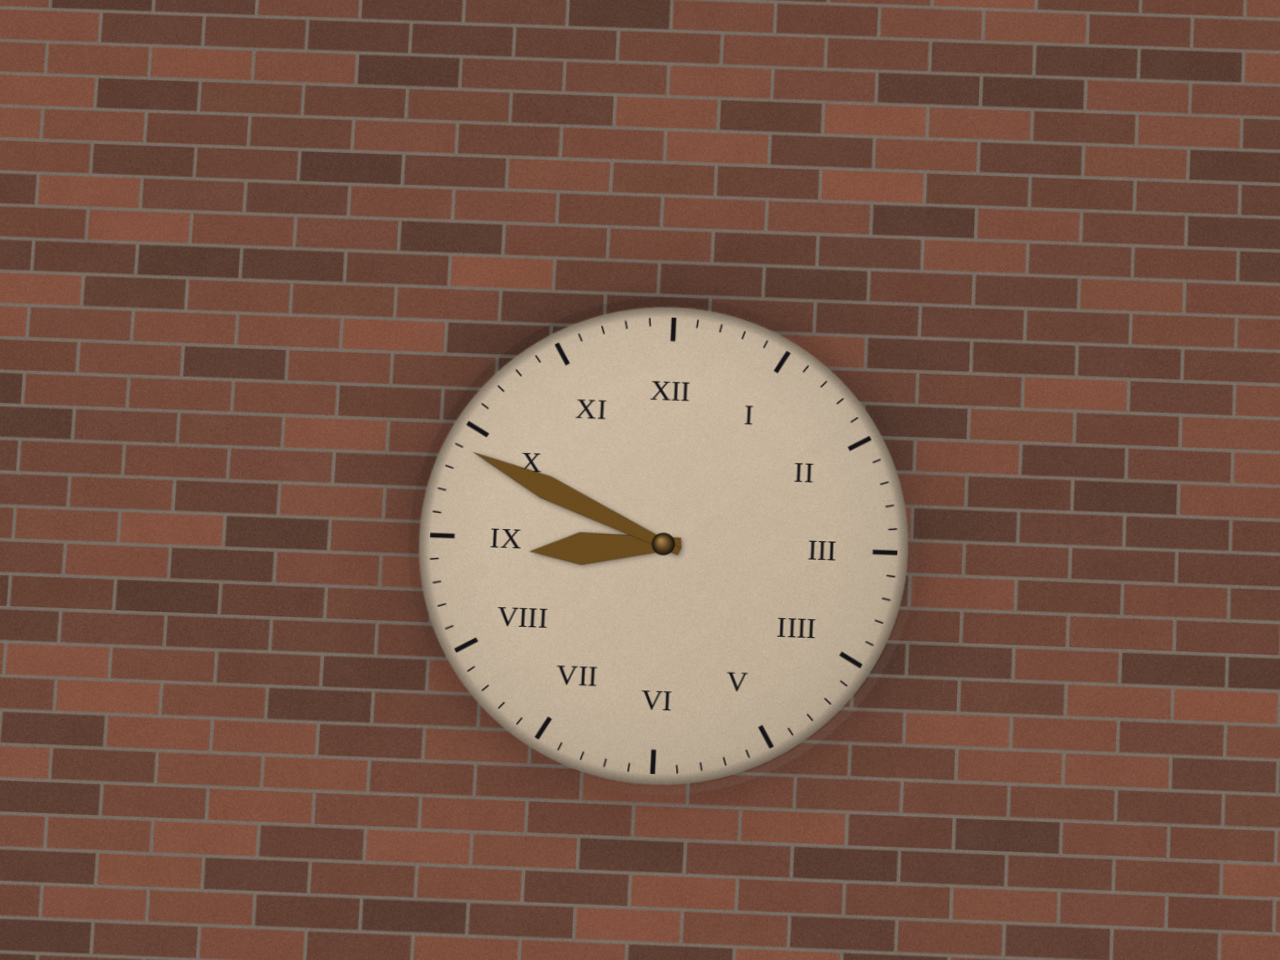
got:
8:49
